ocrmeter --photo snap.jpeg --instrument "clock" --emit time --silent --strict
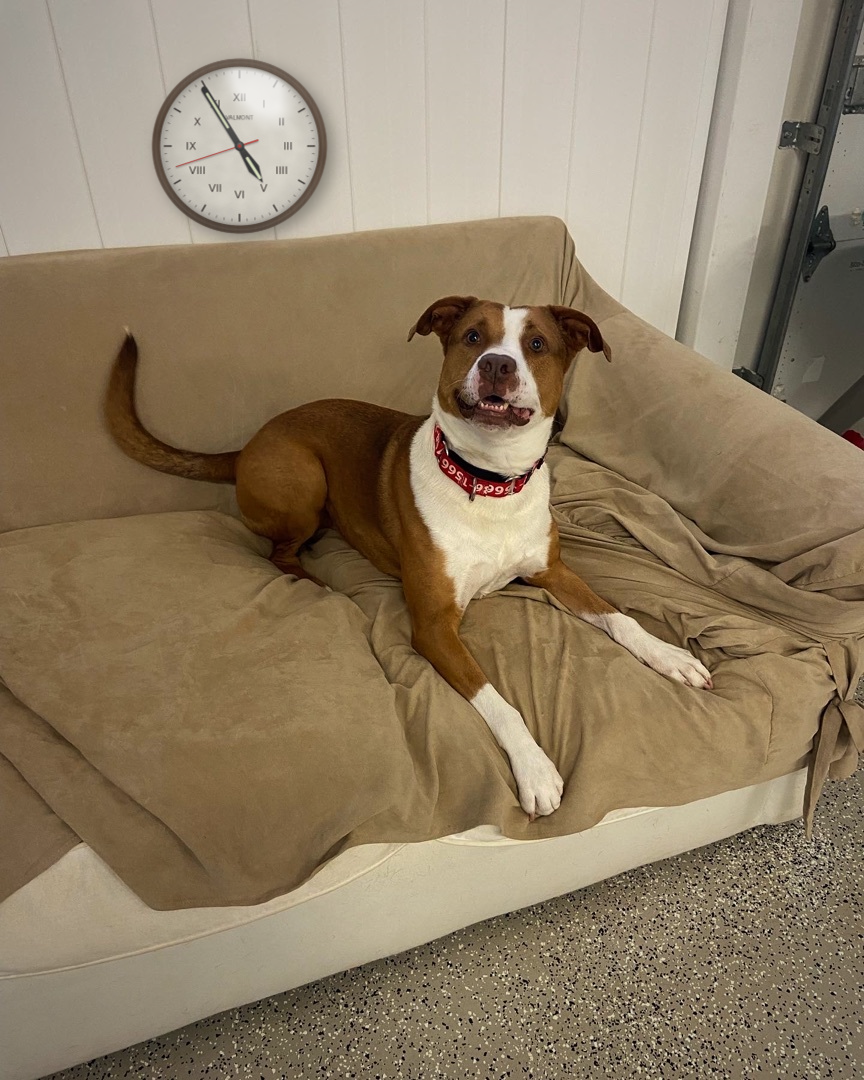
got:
4:54:42
